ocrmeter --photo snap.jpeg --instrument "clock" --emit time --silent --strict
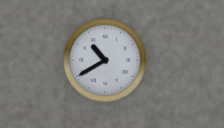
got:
10:40
